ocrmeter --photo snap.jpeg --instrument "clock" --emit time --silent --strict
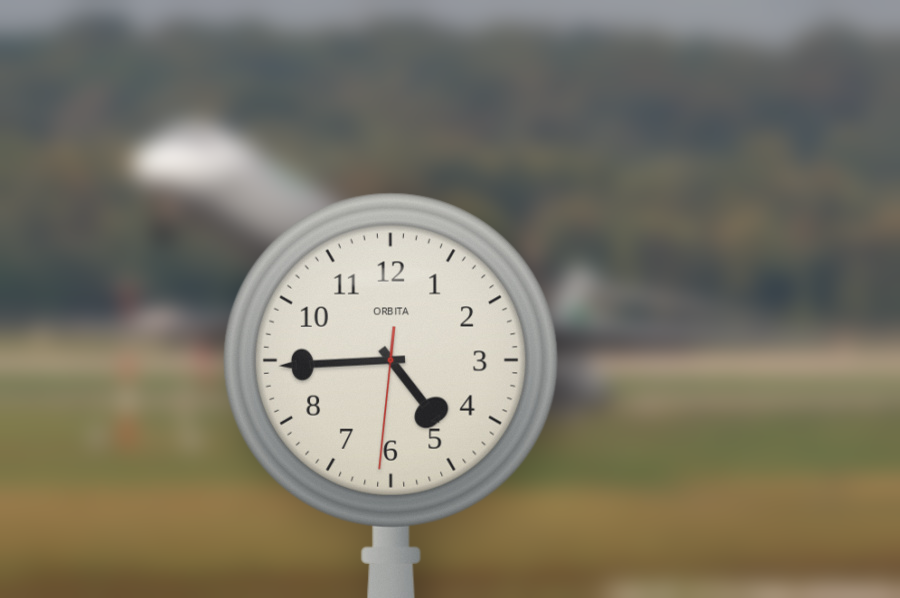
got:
4:44:31
